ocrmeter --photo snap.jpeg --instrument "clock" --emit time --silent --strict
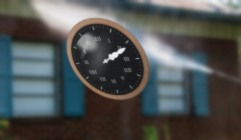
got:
2:11
